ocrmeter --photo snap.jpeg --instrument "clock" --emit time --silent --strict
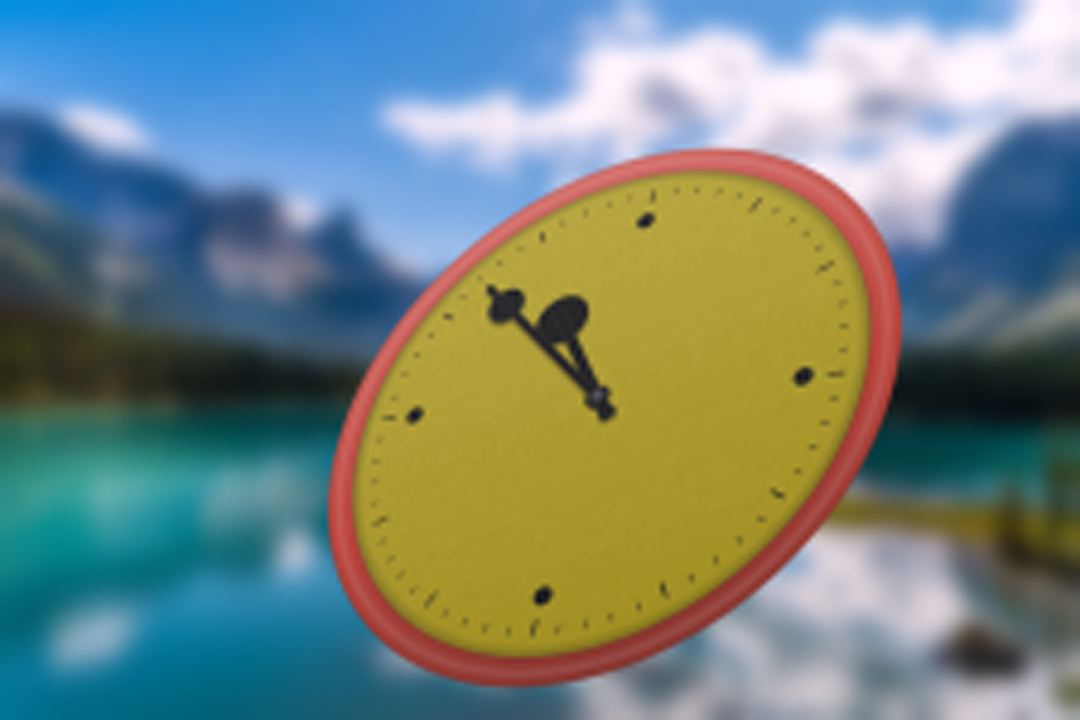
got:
10:52
